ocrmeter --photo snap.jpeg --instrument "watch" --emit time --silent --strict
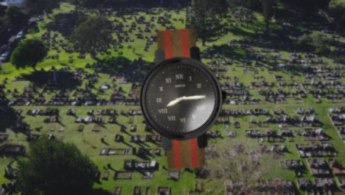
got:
8:15
